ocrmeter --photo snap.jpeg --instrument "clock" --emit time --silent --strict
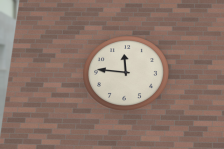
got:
11:46
